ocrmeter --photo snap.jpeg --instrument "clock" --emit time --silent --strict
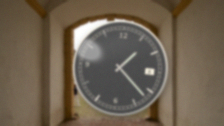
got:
1:22
